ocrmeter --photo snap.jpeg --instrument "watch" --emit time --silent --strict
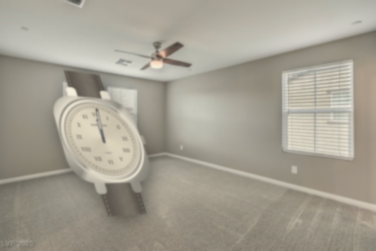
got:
12:01
